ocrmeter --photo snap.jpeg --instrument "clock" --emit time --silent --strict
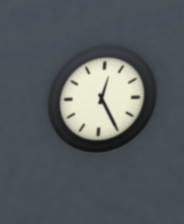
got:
12:25
